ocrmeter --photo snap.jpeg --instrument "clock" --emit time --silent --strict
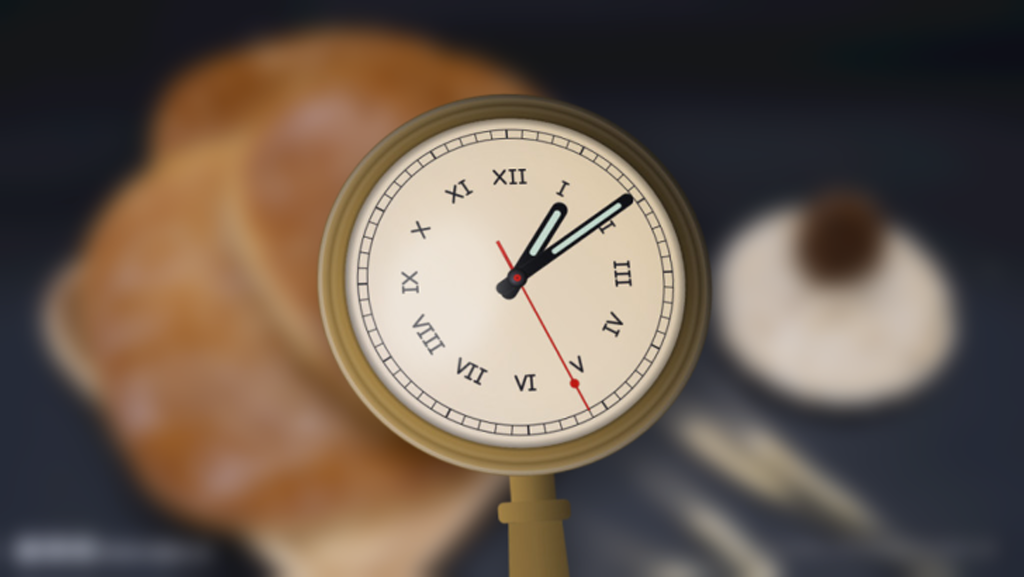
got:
1:09:26
